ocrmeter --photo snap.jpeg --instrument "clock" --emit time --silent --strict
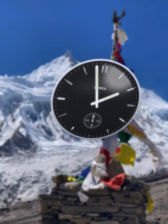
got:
1:58
